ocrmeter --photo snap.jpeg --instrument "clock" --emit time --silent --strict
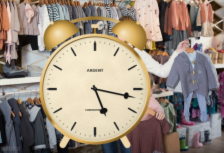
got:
5:17
